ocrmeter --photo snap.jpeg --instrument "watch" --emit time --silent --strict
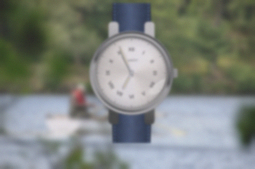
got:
6:56
